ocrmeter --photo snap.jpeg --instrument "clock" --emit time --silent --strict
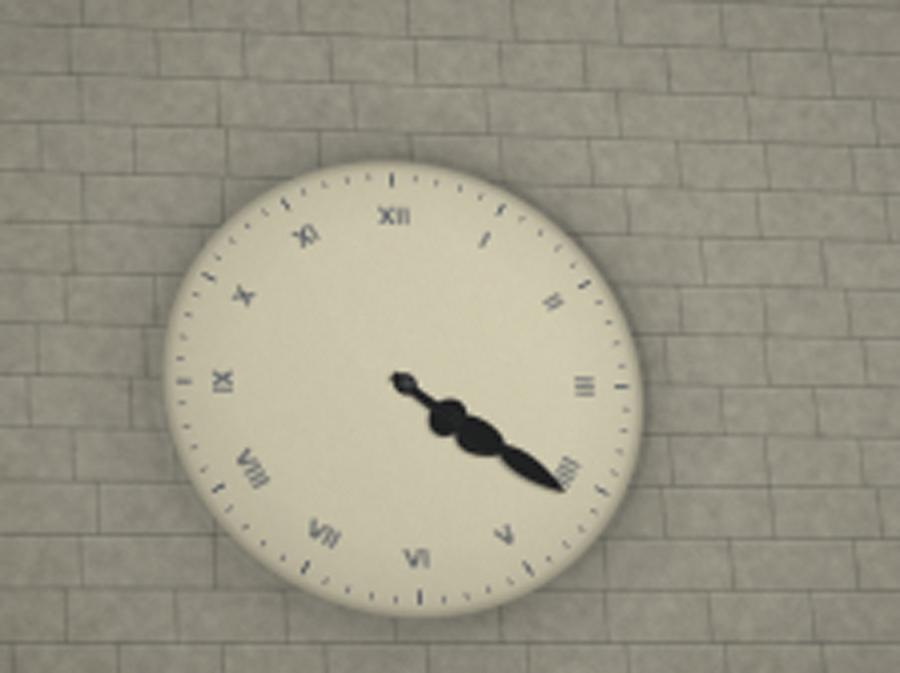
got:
4:21
